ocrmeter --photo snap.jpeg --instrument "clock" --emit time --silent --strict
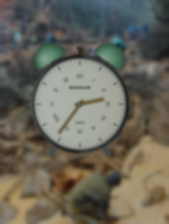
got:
2:36
